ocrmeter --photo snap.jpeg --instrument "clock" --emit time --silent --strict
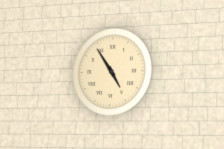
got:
4:54
